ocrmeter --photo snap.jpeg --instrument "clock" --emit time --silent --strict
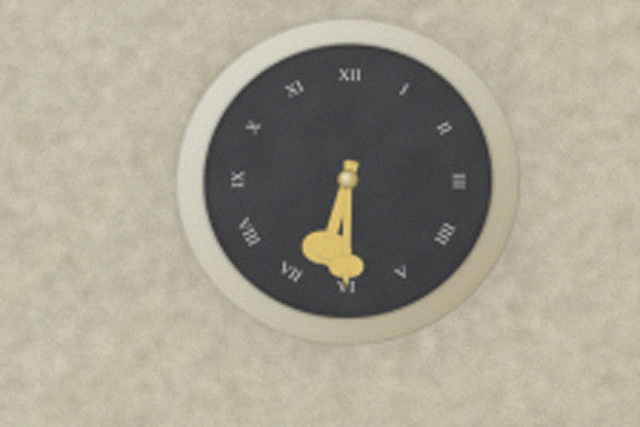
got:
6:30
